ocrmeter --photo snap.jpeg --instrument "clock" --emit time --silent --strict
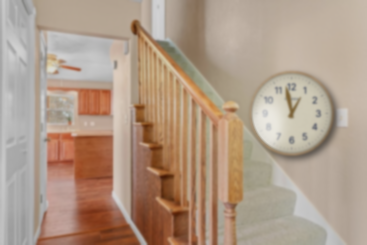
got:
12:58
